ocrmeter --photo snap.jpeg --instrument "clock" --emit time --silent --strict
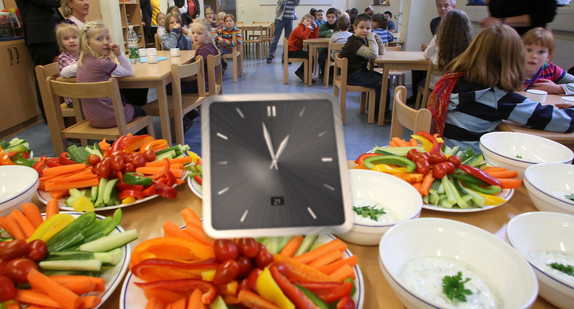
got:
12:58
